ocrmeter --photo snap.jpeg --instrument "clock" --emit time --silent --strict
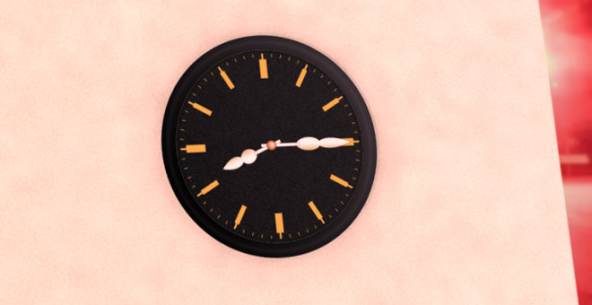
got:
8:15
